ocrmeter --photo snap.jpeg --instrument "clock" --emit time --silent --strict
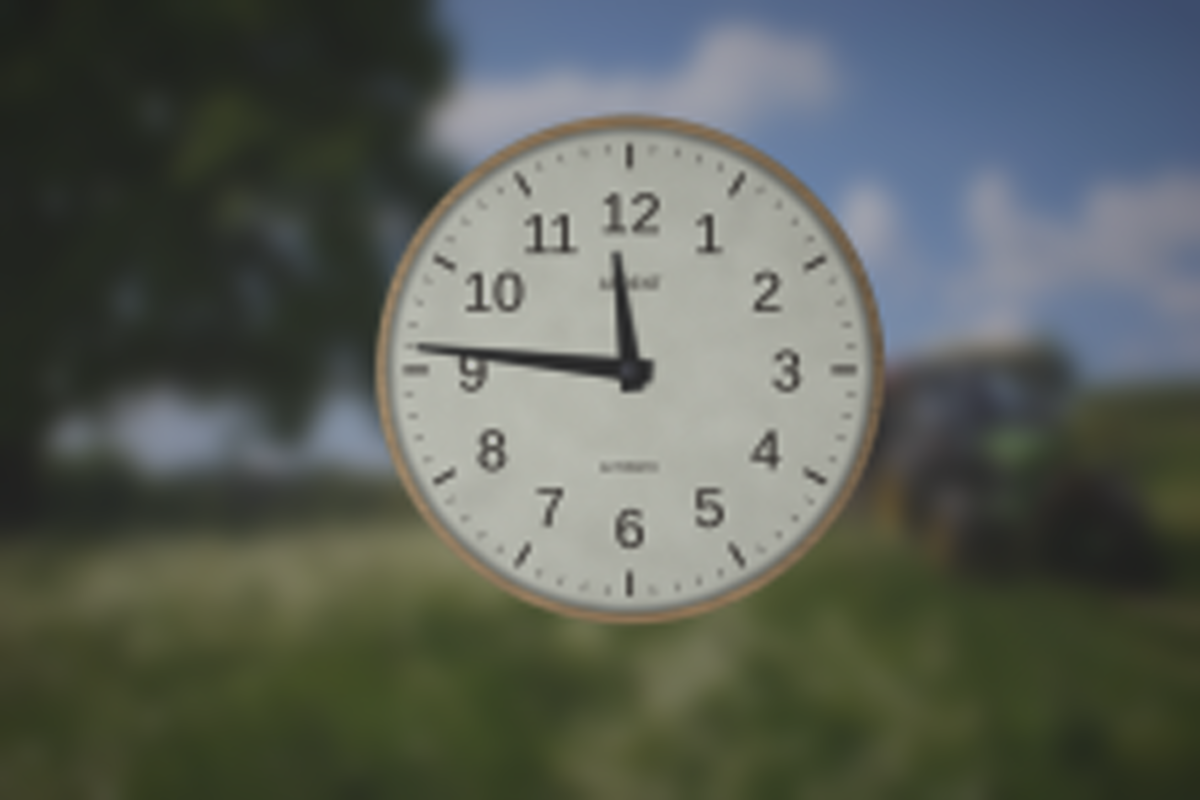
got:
11:46
